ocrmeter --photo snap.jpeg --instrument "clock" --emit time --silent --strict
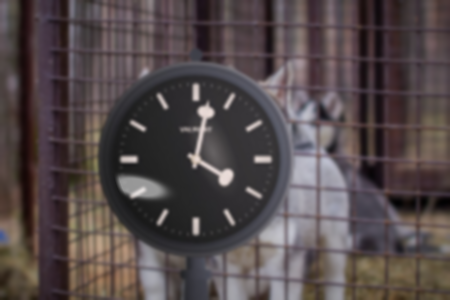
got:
4:02
